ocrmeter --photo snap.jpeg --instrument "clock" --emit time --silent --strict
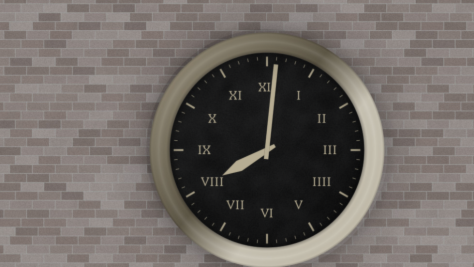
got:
8:01
